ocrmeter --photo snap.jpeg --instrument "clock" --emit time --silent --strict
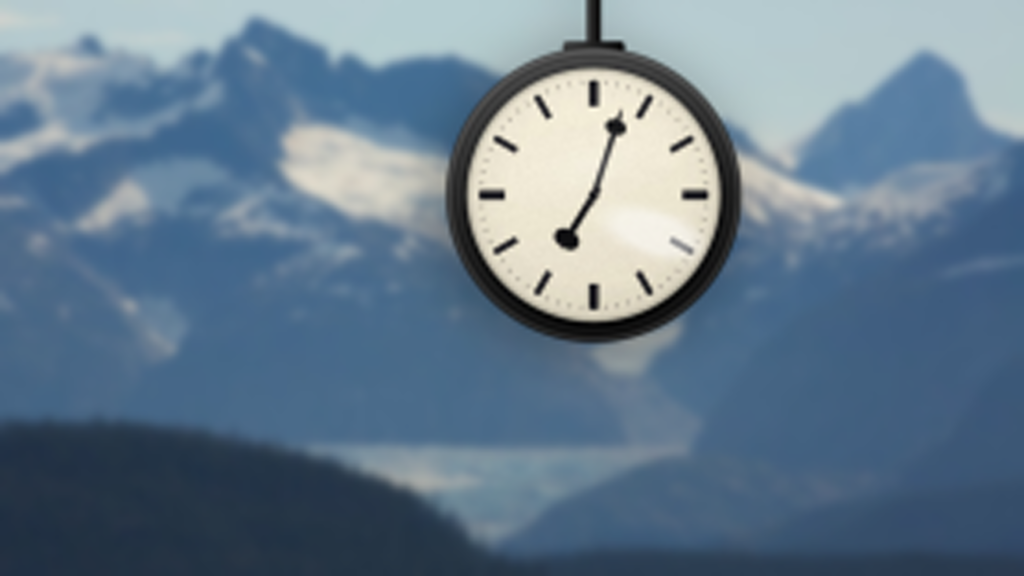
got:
7:03
